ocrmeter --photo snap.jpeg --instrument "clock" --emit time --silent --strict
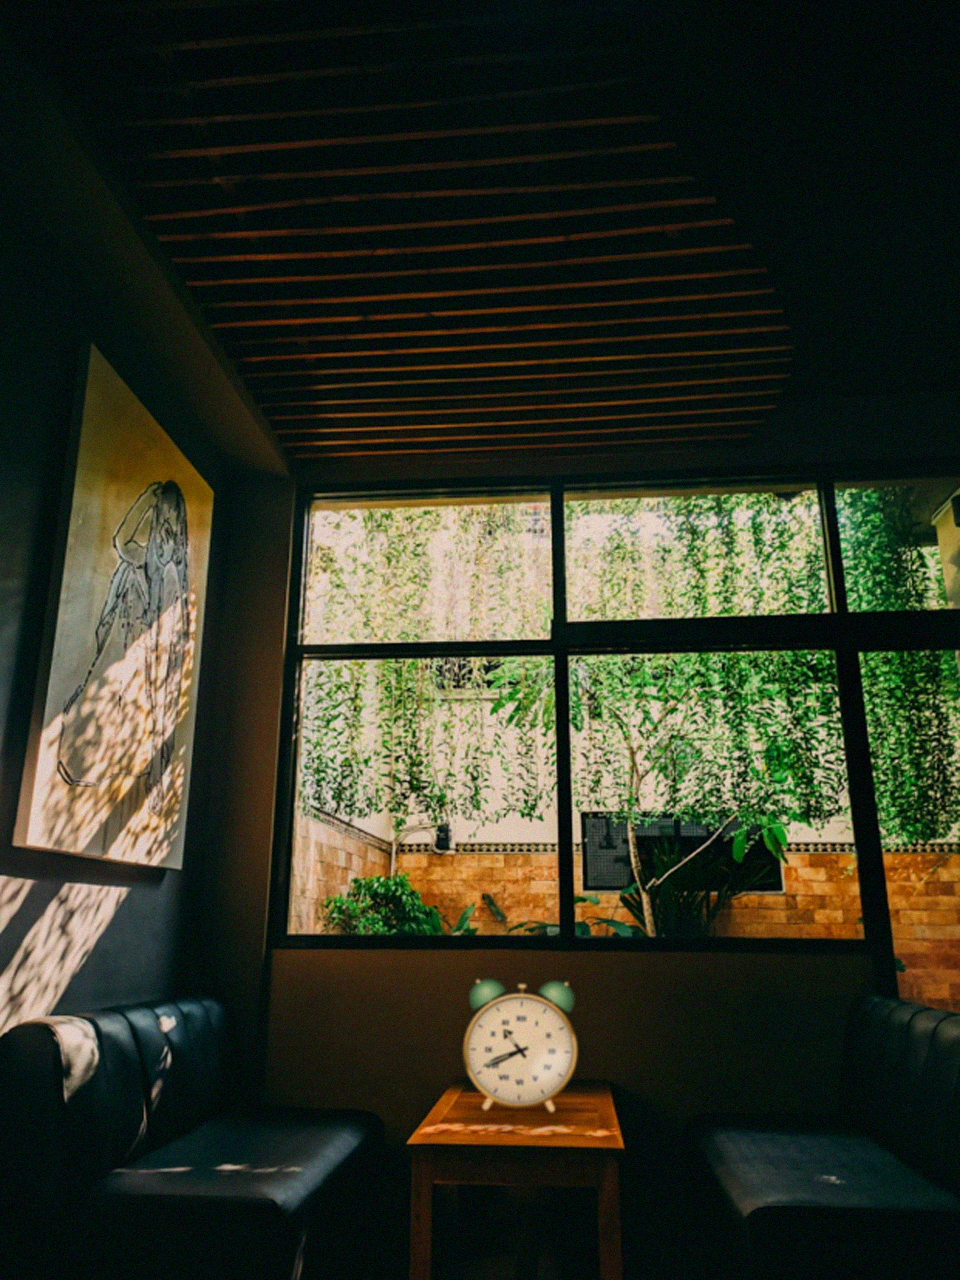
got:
10:41
